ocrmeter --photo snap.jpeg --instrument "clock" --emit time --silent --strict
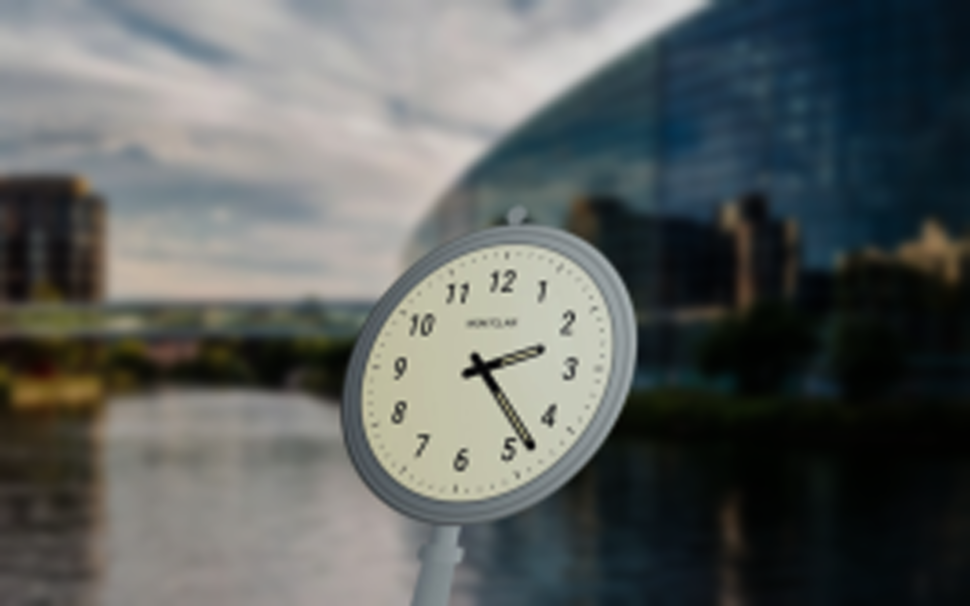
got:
2:23
